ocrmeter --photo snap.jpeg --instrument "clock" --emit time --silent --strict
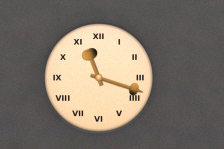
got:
11:18
